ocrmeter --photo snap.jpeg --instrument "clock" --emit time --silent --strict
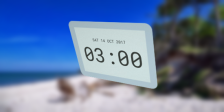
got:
3:00
